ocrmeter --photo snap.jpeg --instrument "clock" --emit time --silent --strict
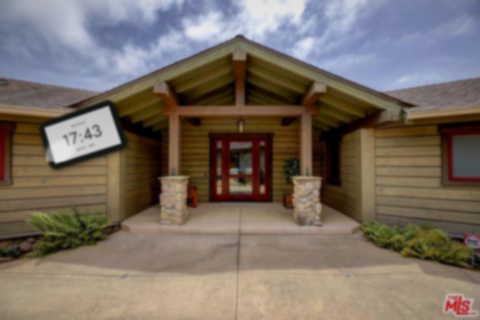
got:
17:43
